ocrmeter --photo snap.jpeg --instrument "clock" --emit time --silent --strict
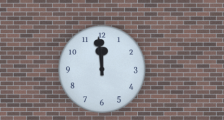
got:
11:59
